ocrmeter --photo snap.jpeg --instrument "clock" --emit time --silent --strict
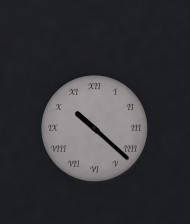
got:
10:22
